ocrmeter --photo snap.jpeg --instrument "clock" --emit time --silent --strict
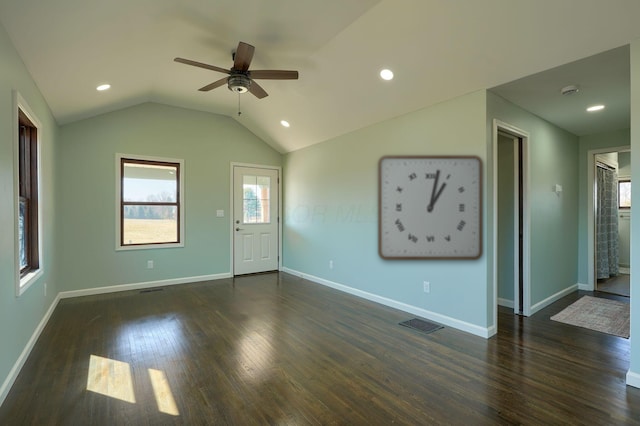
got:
1:02
